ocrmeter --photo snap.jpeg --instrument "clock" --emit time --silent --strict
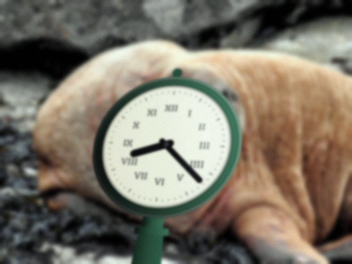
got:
8:22
